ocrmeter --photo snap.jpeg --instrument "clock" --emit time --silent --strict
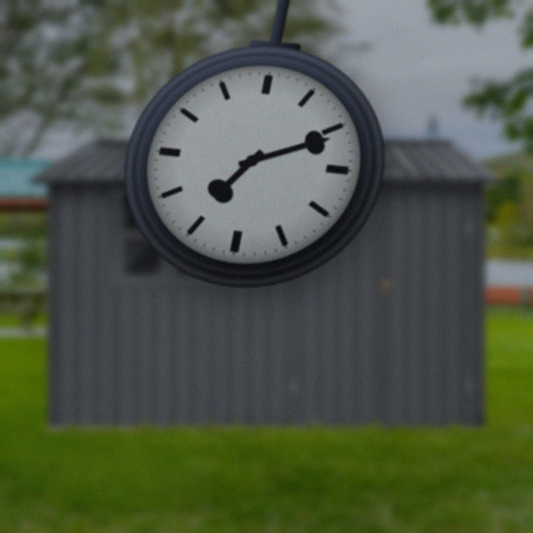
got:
7:11
